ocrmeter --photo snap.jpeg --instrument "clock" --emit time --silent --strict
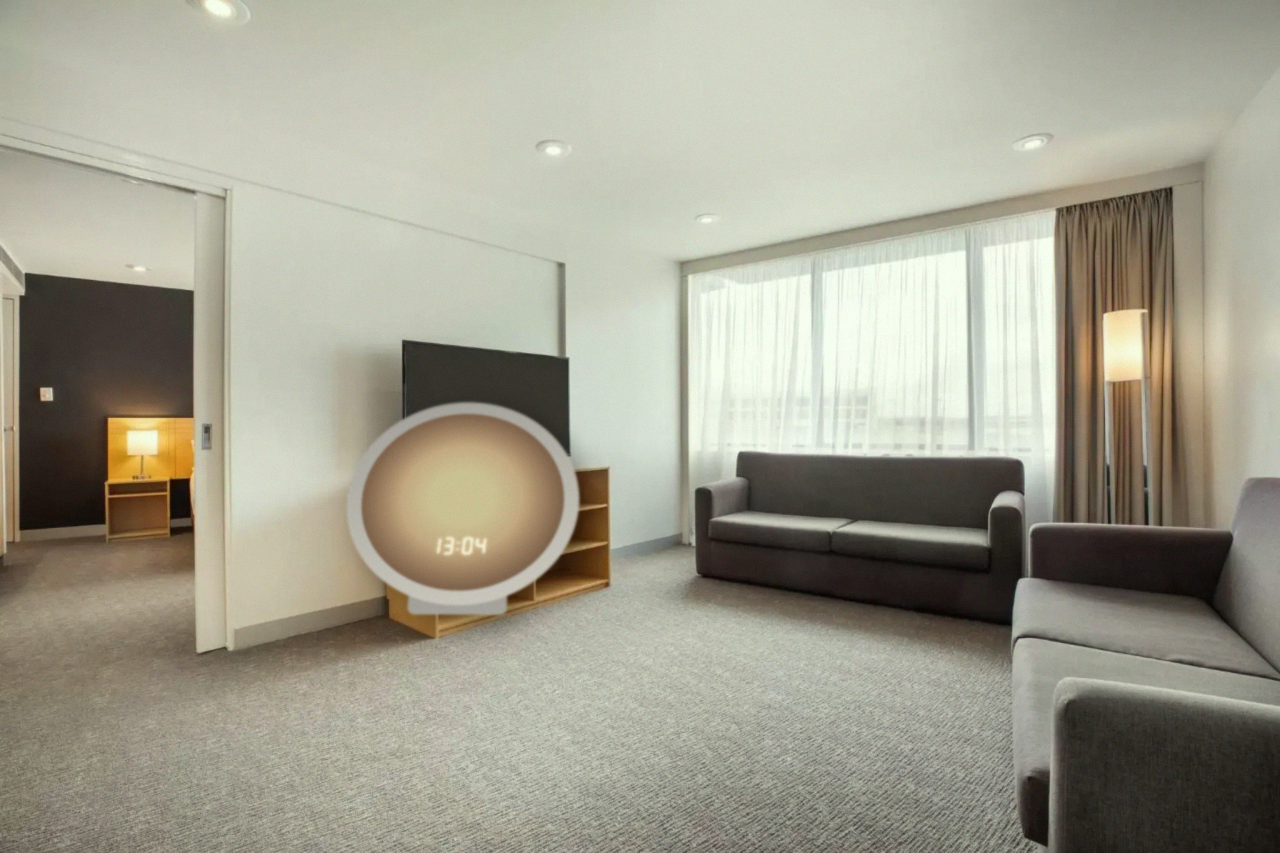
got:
13:04
